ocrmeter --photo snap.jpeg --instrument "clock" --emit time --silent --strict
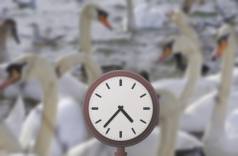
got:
4:37
